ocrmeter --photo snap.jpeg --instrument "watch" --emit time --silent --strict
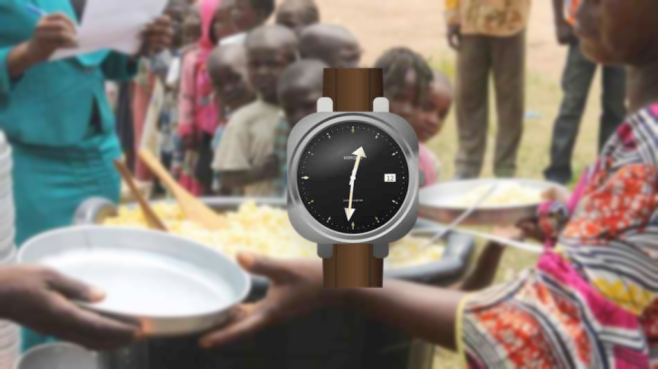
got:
12:31
